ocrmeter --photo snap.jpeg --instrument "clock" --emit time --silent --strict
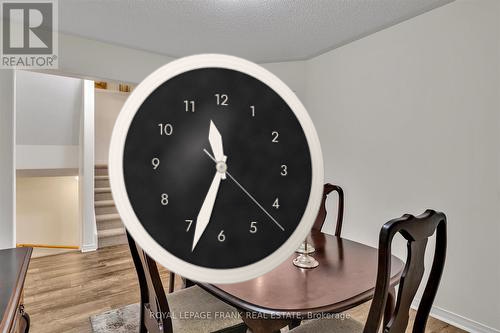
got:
11:33:22
